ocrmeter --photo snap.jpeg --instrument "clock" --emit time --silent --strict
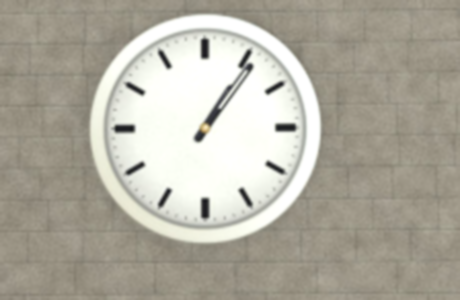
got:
1:06
